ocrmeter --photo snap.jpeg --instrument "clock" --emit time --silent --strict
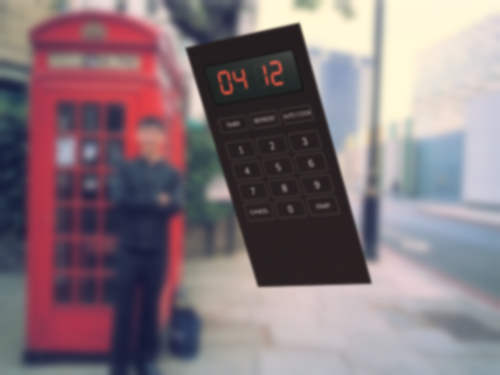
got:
4:12
